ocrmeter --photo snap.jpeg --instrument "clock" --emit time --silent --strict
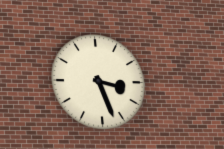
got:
3:27
